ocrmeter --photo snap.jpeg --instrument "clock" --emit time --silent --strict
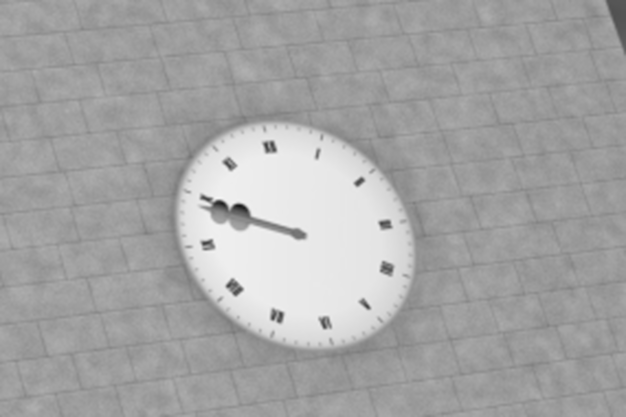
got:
9:49
